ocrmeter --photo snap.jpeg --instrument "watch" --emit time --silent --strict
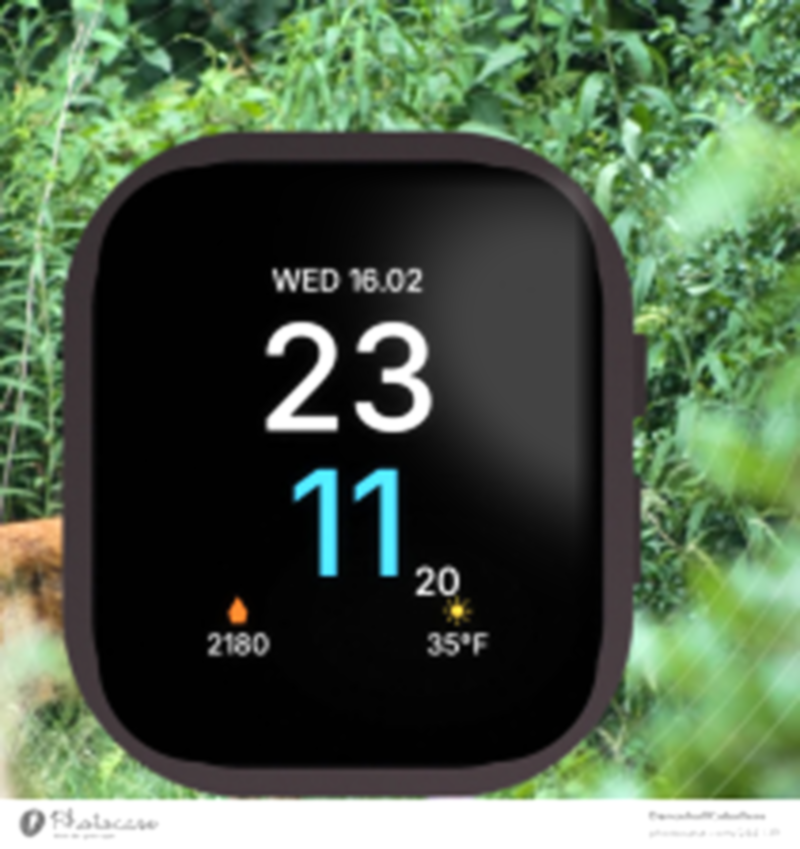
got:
23:11:20
